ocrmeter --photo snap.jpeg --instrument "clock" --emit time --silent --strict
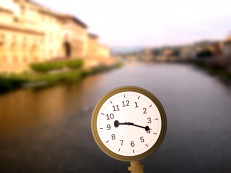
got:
9:19
